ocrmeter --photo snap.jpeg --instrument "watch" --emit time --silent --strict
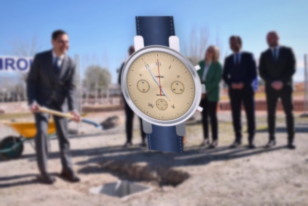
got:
4:55
